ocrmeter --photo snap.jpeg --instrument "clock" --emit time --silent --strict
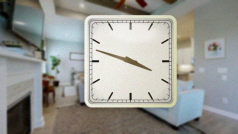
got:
3:48
